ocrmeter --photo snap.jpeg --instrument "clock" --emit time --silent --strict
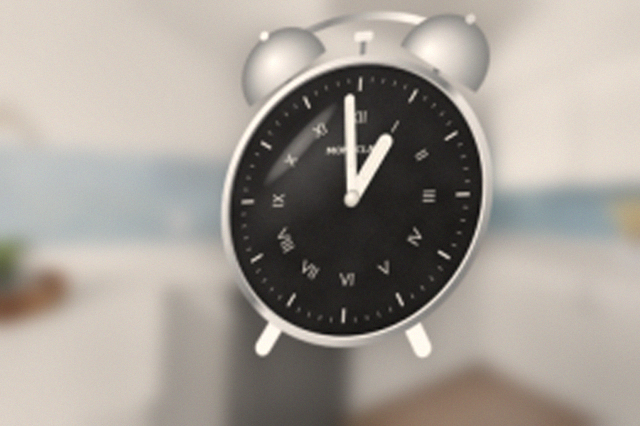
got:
12:59
